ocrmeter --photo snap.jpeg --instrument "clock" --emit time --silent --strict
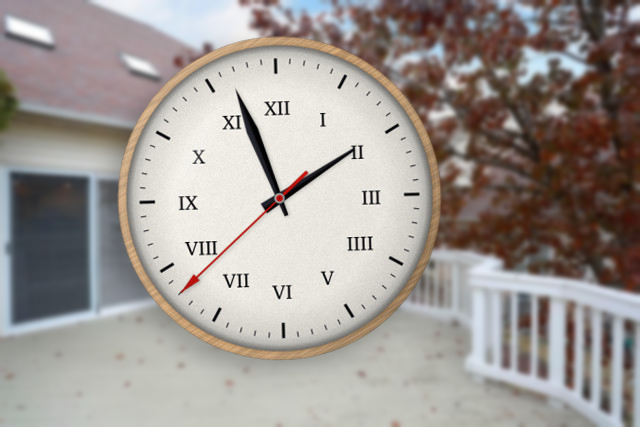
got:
1:56:38
